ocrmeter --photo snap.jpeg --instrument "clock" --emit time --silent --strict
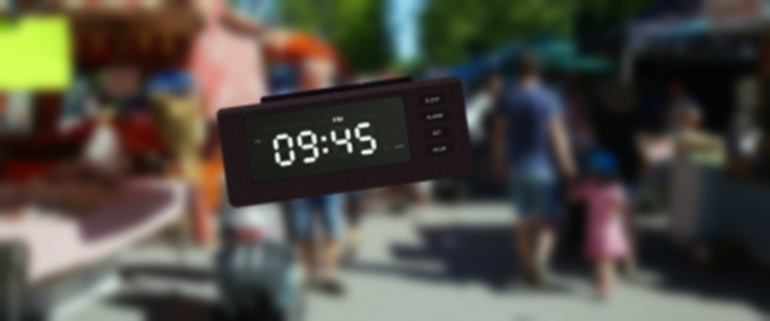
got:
9:45
